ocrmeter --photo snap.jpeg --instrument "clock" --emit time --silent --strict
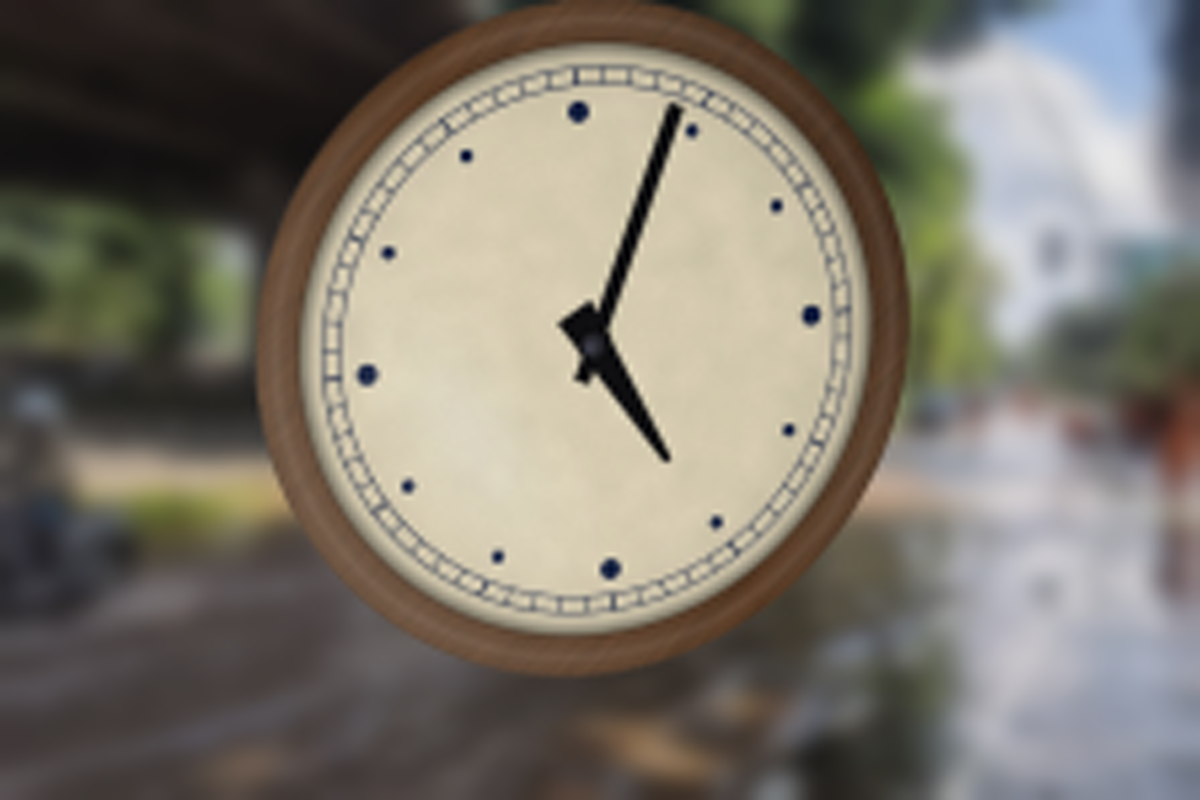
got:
5:04
